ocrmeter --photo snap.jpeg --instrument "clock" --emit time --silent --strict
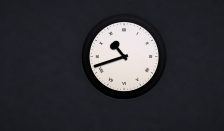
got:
10:42
